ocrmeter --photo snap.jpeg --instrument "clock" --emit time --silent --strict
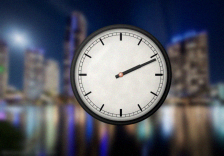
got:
2:11
